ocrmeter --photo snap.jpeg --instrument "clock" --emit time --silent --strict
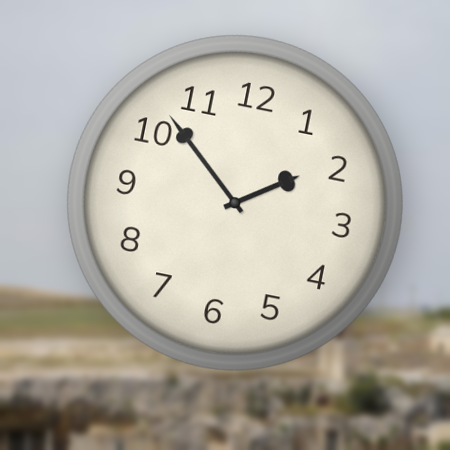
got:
1:52
